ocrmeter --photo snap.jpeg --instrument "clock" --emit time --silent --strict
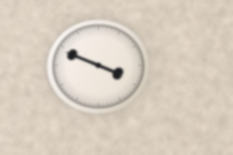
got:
3:49
